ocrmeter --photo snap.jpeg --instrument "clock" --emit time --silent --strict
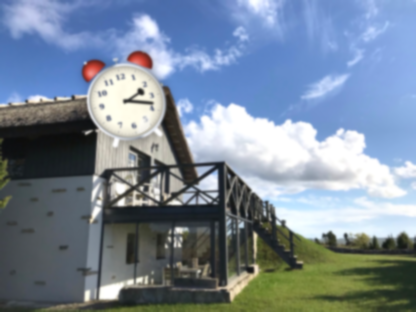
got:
2:18
